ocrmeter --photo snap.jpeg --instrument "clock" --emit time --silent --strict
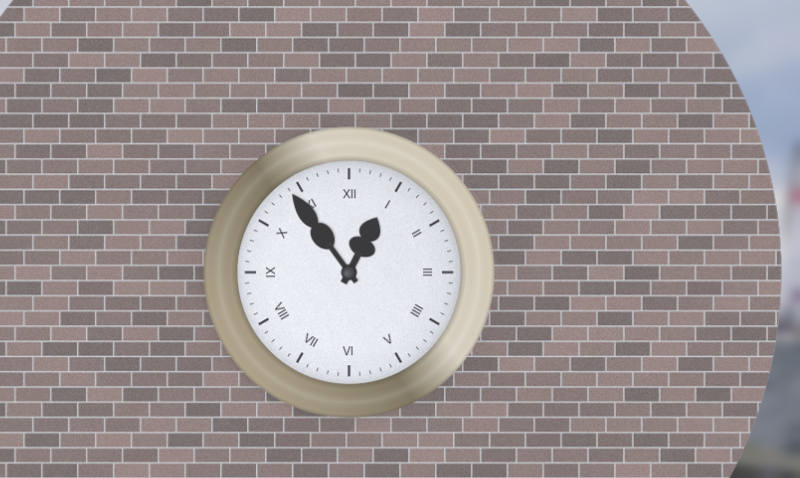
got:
12:54
